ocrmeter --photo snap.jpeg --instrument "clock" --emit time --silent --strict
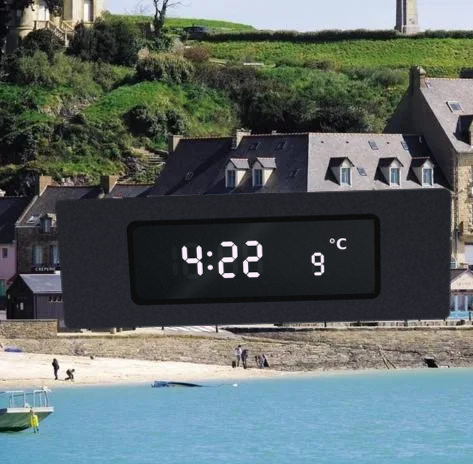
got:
4:22
